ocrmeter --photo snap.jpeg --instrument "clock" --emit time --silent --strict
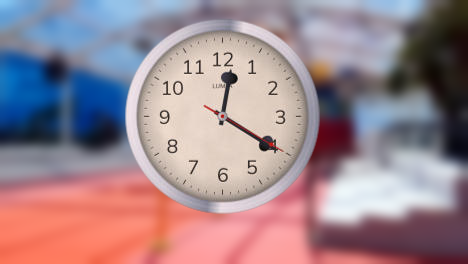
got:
12:20:20
